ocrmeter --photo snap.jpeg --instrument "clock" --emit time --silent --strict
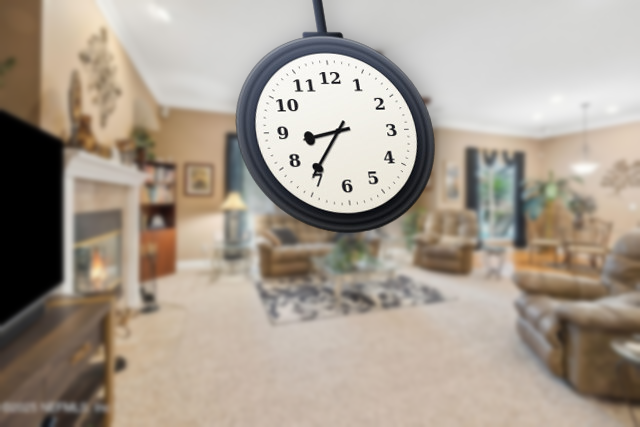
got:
8:36
